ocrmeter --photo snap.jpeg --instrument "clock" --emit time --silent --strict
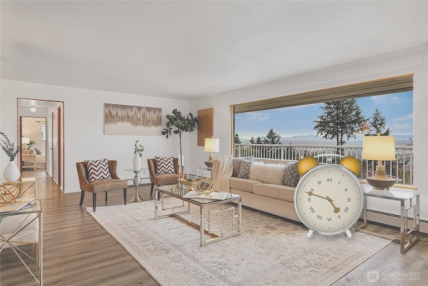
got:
4:48
